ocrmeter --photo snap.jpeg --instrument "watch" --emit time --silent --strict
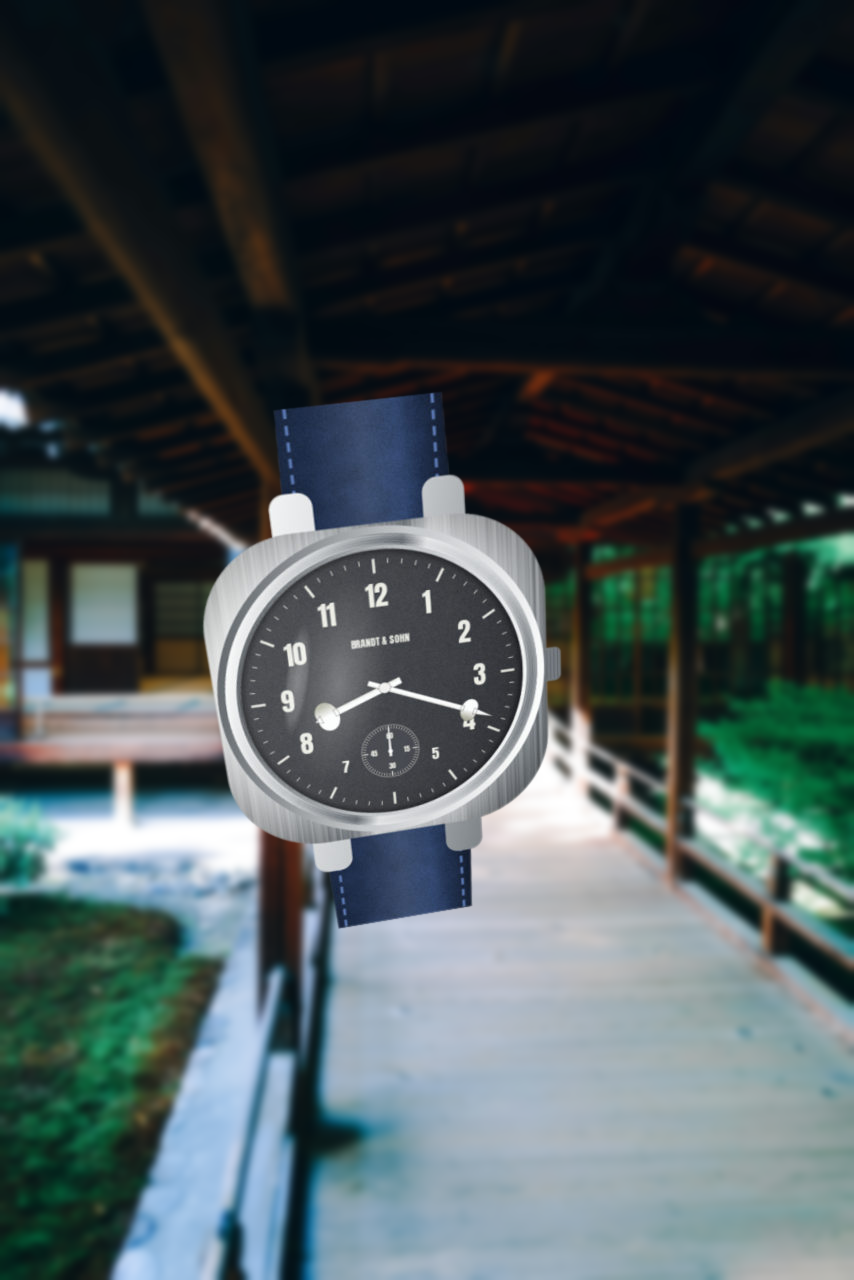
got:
8:19
